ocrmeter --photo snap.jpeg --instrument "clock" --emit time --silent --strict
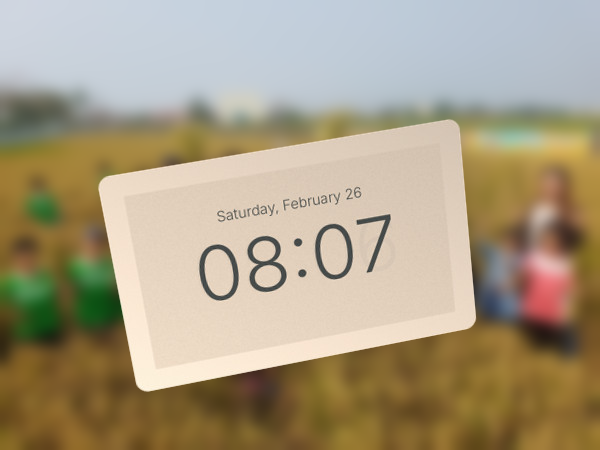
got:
8:07
